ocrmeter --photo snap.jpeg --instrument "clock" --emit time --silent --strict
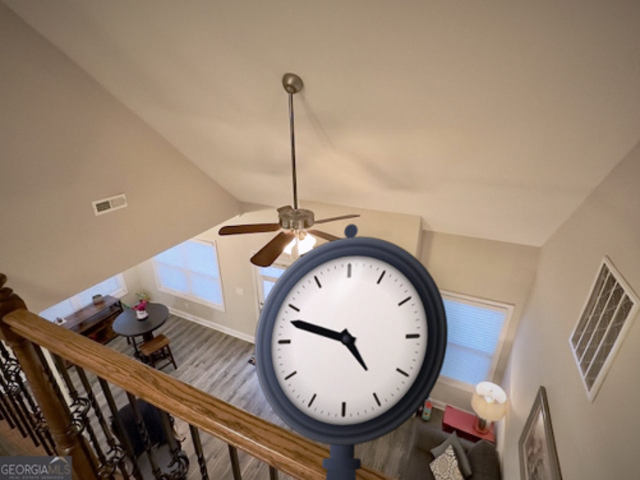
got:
4:48
